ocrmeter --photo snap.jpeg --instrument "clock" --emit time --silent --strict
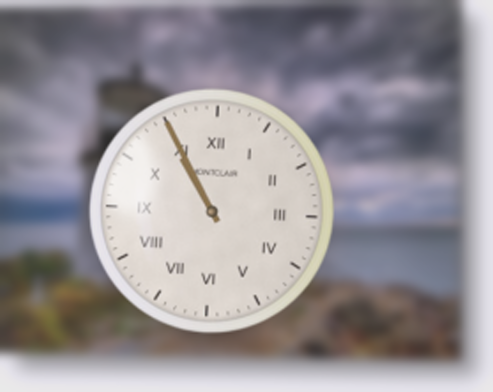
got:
10:55
